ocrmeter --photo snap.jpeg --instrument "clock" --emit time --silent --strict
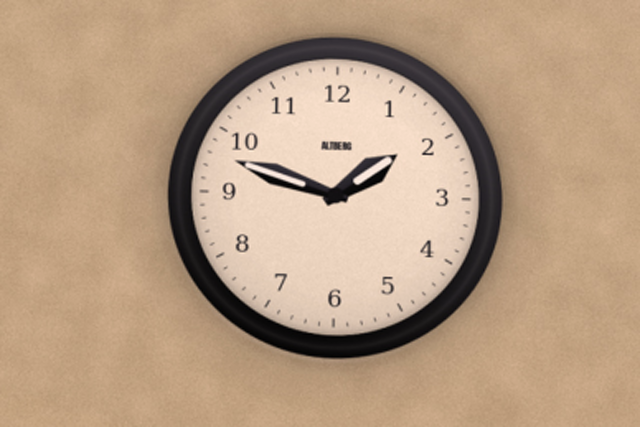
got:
1:48
